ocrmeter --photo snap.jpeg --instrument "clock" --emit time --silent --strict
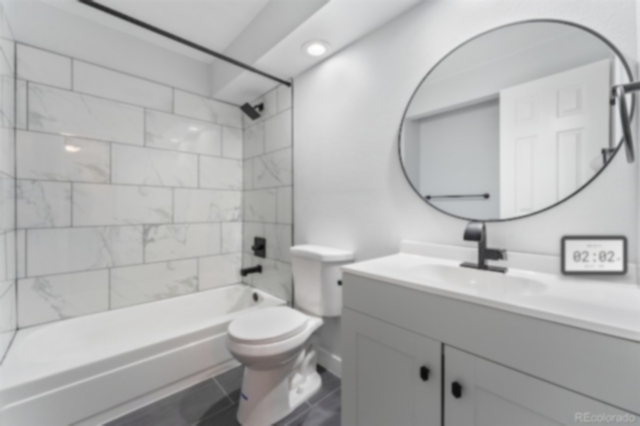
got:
2:02
